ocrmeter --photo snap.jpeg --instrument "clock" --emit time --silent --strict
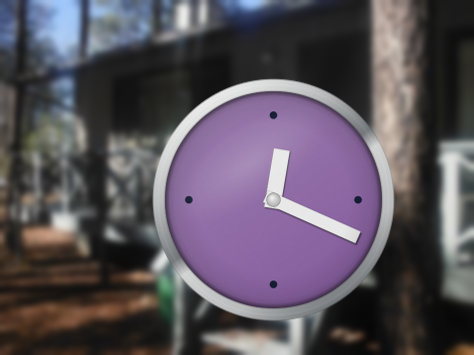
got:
12:19
